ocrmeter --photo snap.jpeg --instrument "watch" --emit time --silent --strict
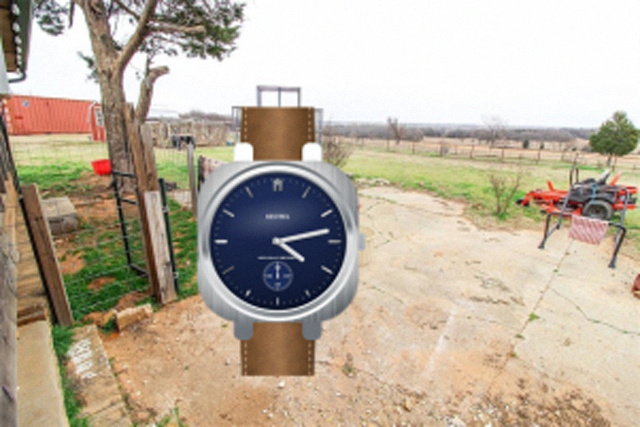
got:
4:13
